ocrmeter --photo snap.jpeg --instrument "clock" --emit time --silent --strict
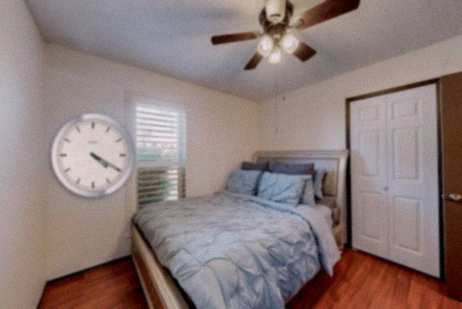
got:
4:20
